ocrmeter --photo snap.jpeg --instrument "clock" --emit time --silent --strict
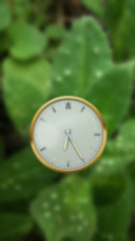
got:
6:25
